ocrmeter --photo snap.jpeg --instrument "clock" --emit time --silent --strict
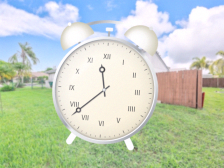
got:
11:38
